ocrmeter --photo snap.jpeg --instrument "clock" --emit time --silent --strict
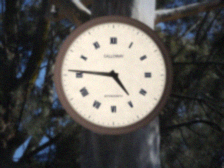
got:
4:46
